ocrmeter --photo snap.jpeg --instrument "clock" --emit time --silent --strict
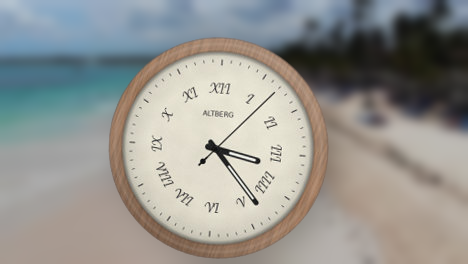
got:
3:23:07
